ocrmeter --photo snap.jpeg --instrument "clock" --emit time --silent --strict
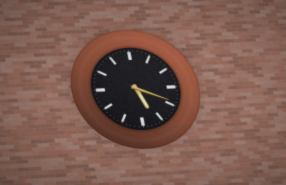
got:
5:19
